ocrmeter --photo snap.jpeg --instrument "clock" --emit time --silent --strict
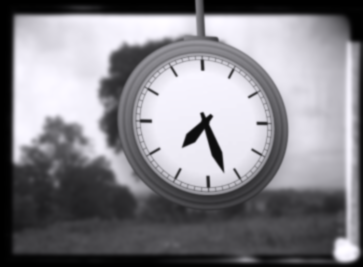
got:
7:27
